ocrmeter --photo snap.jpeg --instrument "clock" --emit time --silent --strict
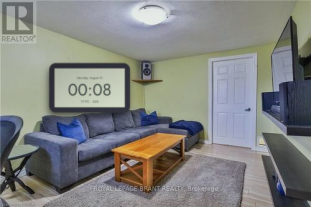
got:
0:08
